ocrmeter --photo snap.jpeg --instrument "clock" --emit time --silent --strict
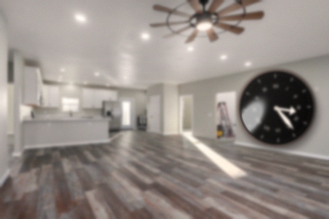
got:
3:24
